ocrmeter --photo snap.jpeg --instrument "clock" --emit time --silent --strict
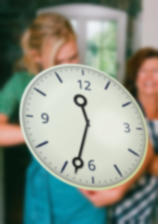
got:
11:33
